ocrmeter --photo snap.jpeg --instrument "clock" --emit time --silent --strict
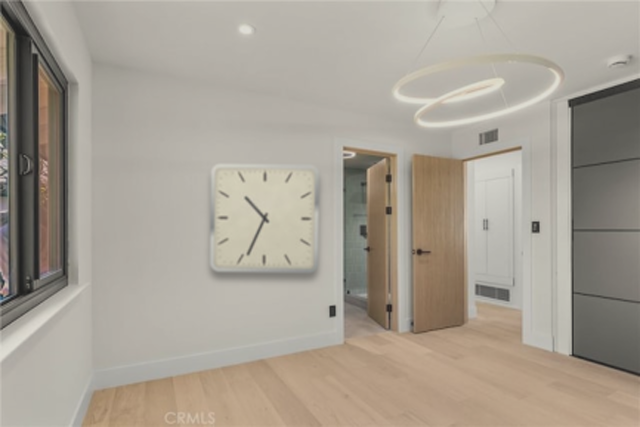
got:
10:34
